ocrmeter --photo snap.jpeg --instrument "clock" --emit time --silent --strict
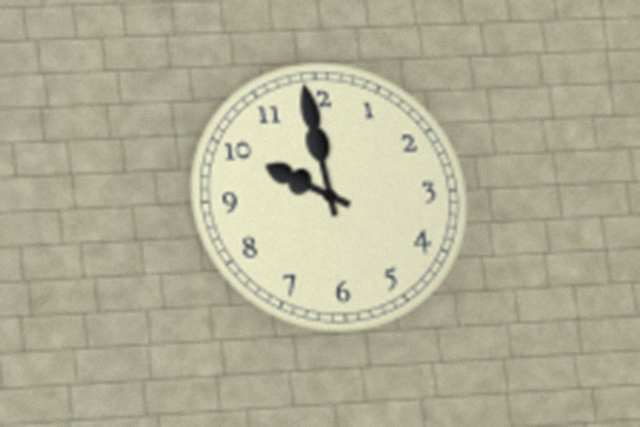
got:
9:59
